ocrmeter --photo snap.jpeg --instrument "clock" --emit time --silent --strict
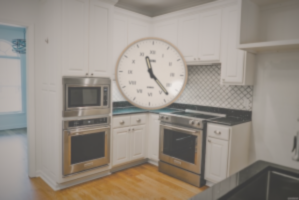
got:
11:23
